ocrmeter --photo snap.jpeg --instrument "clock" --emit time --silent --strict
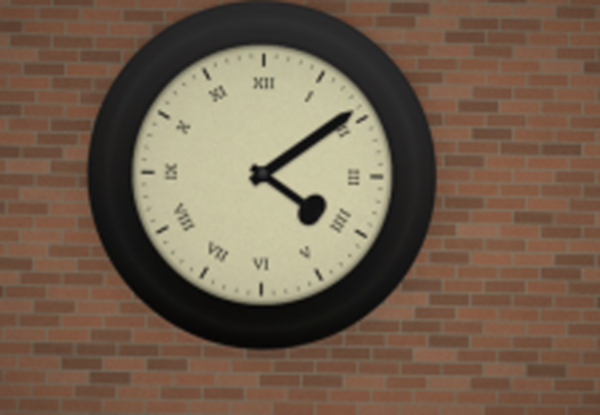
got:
4:09
